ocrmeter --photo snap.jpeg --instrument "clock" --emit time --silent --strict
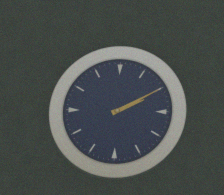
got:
2:10
